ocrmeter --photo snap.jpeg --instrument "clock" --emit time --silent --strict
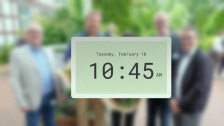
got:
10:45
